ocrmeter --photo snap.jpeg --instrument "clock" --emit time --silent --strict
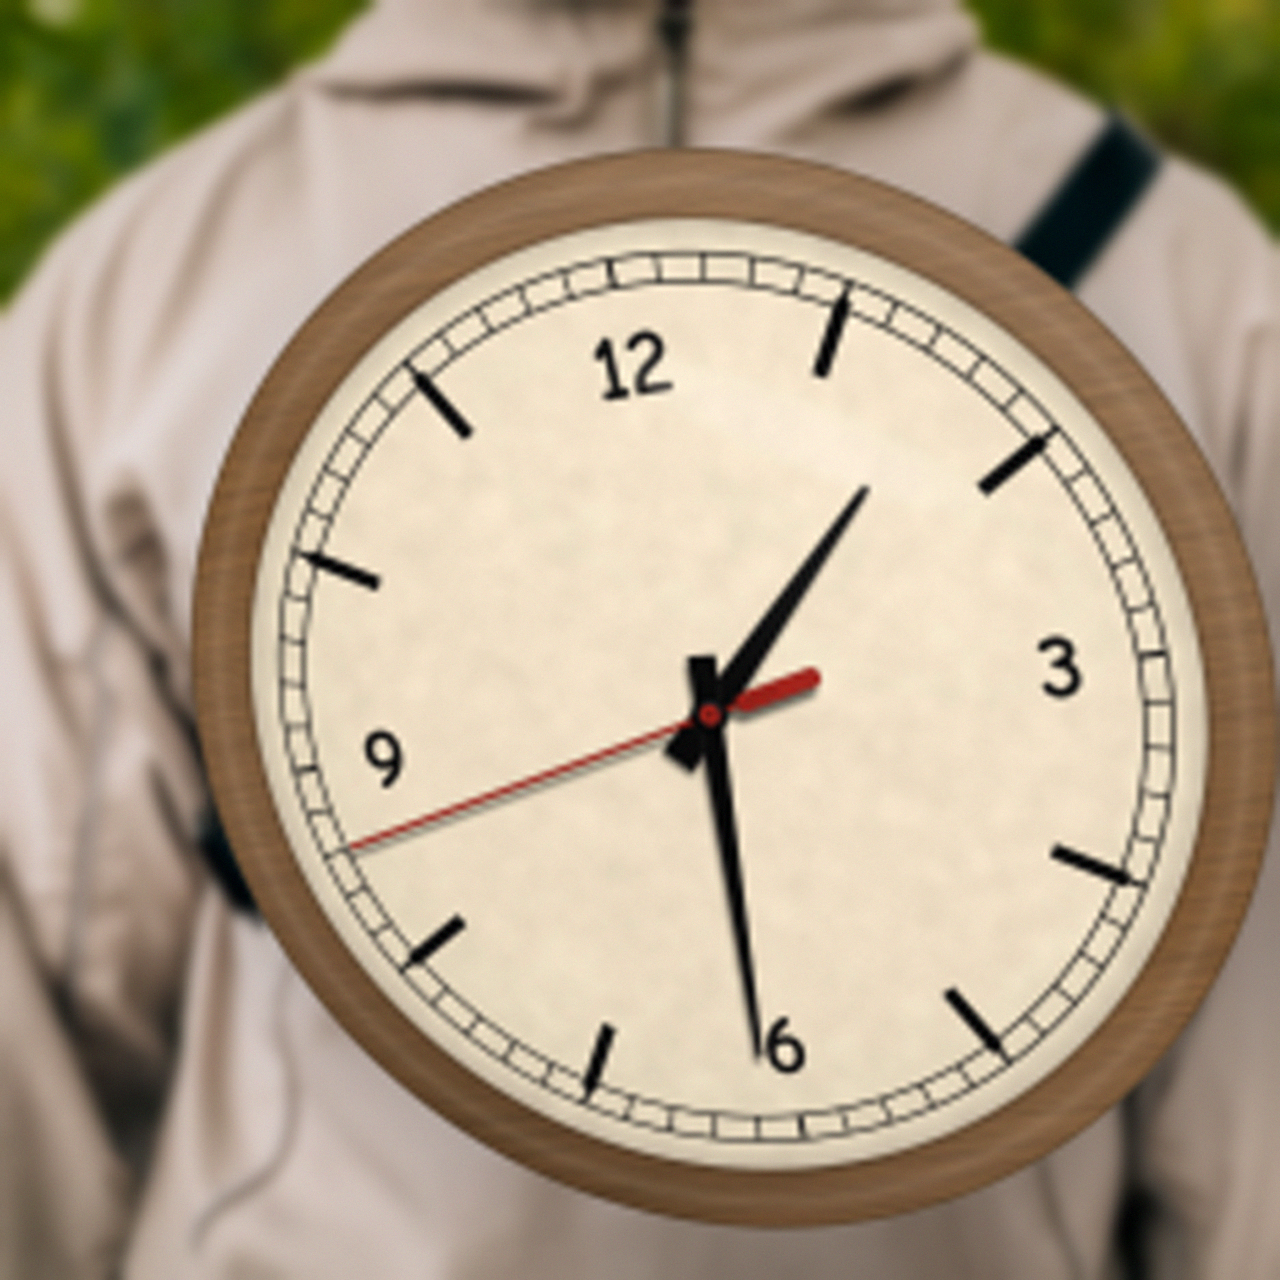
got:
1:30:43
